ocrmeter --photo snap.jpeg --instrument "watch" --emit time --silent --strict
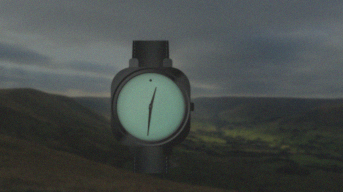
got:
12:31
